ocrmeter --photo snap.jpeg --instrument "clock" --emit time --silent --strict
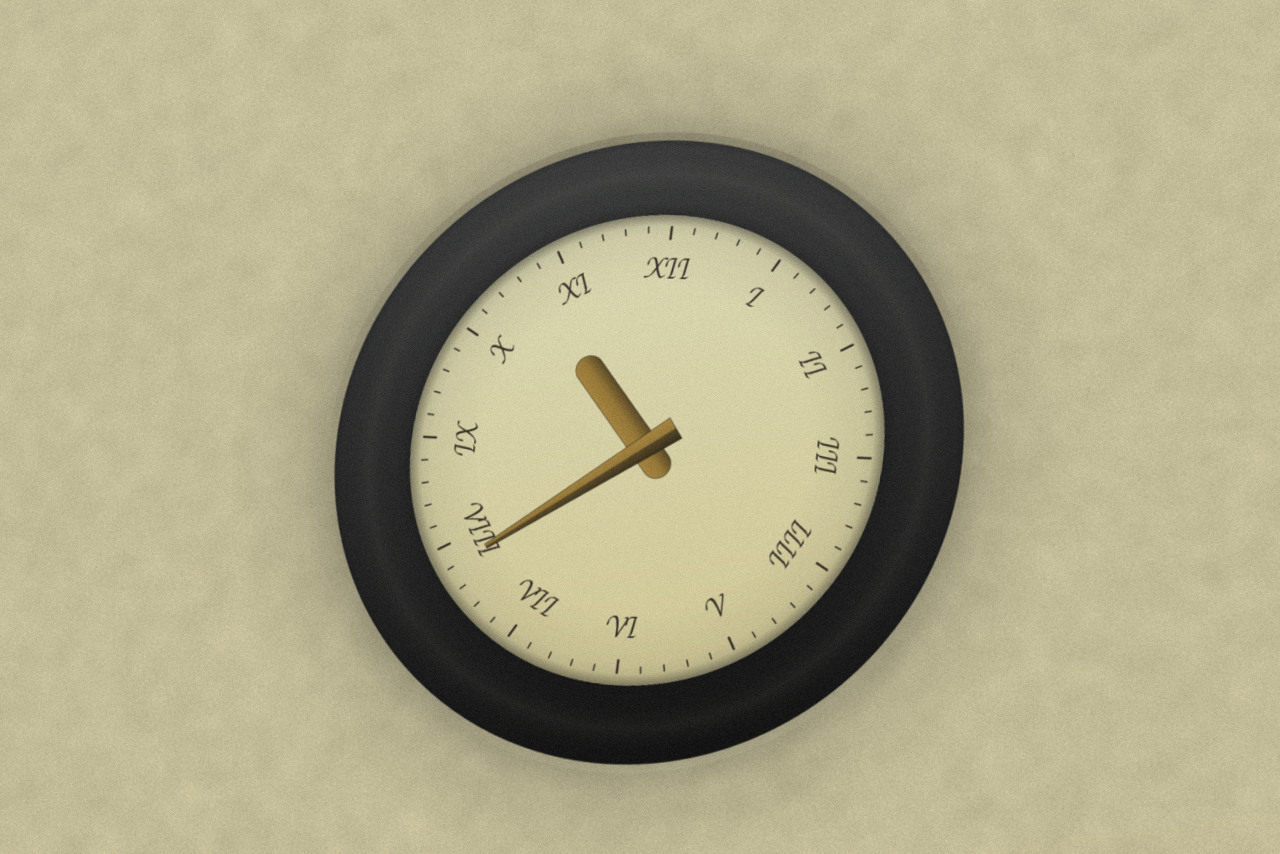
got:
10:39
